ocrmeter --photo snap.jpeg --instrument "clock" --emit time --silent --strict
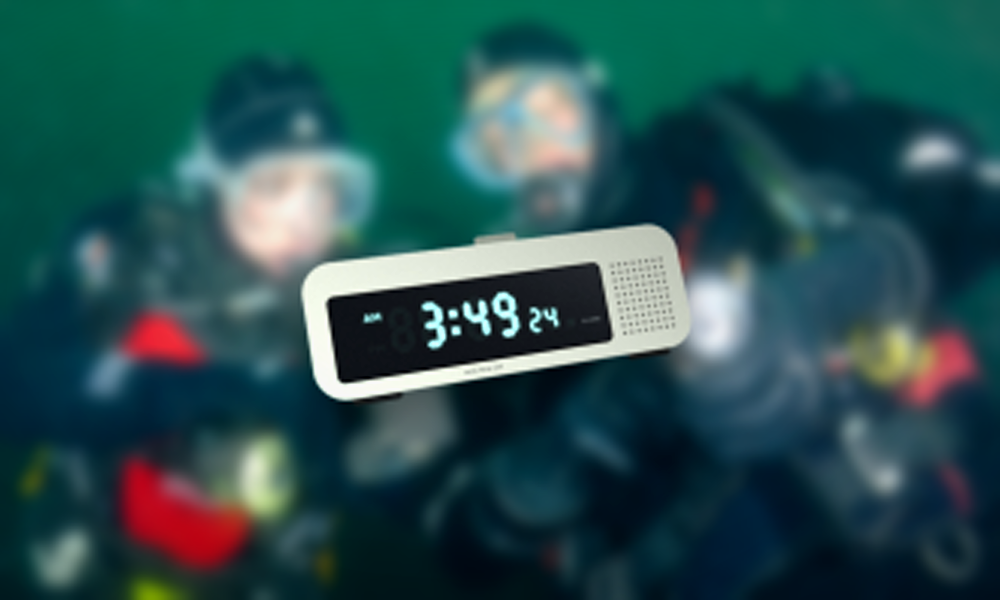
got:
3:49:24
